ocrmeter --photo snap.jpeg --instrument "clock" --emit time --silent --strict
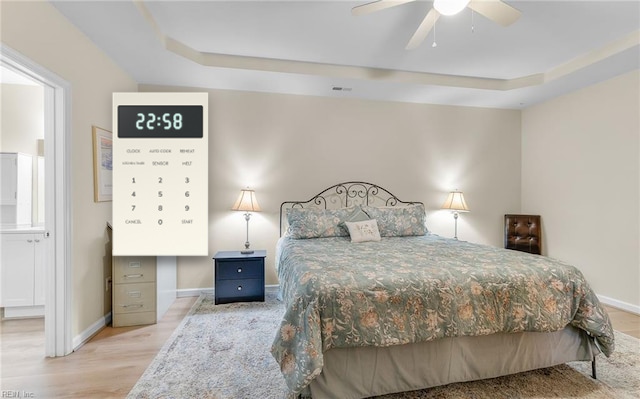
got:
22:58
